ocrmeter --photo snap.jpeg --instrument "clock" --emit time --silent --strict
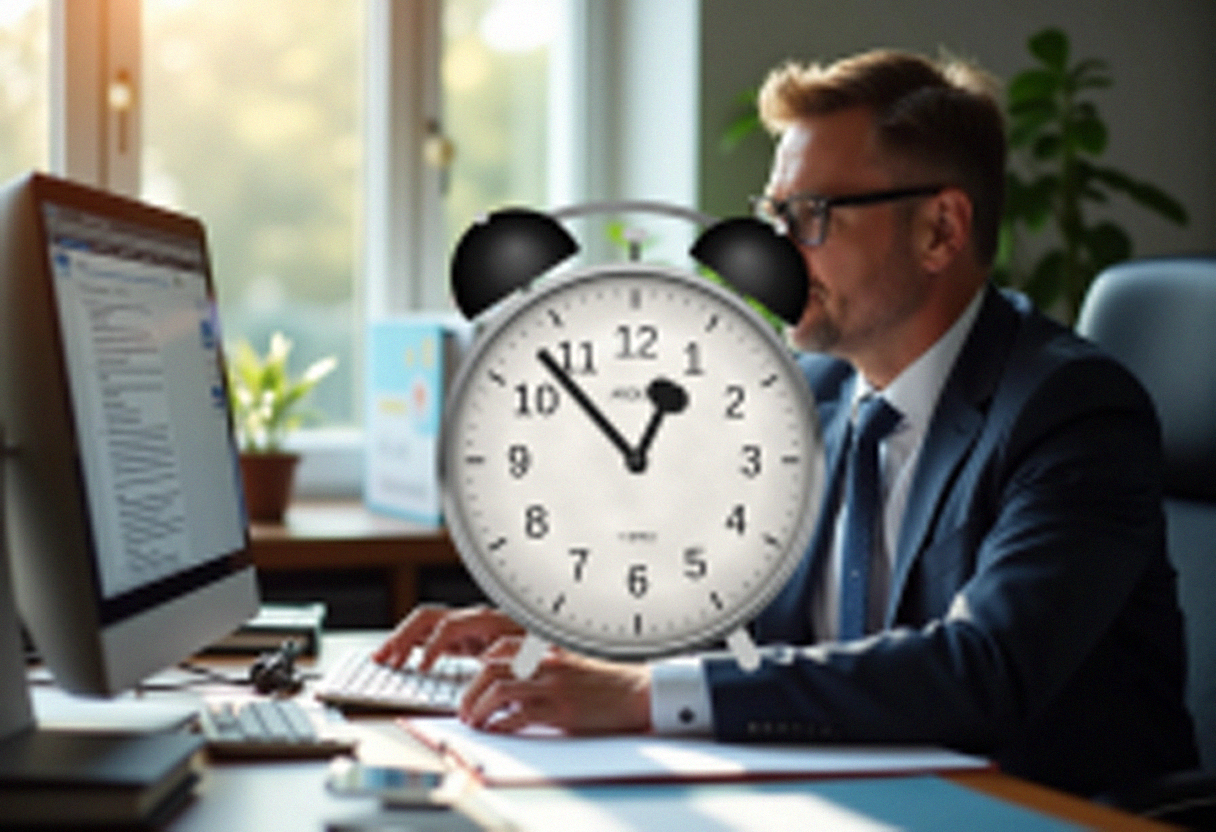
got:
12:53
